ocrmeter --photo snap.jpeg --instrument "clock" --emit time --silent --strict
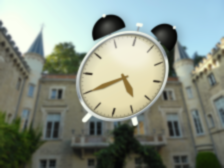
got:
4:40
